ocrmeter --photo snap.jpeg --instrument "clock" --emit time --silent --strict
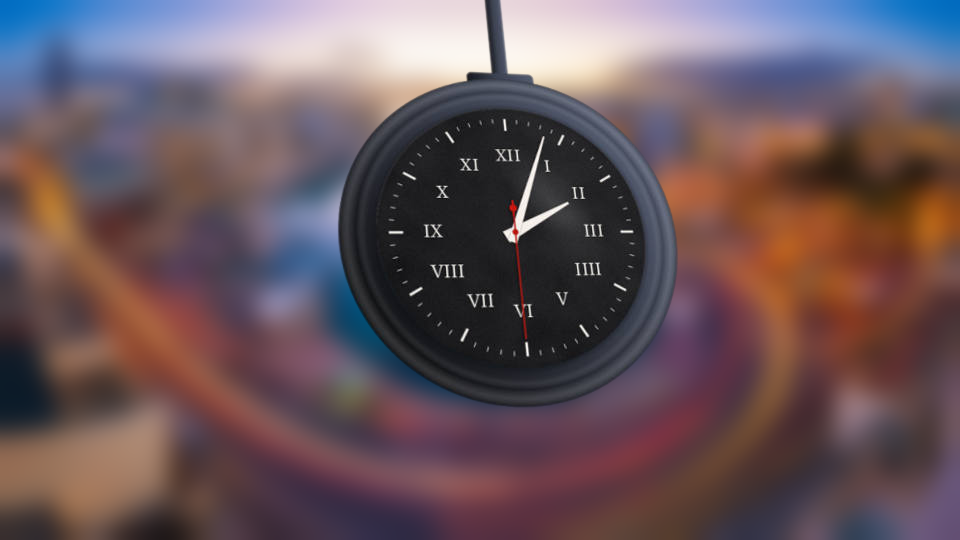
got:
2:03:30
